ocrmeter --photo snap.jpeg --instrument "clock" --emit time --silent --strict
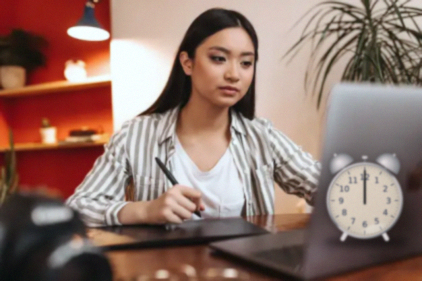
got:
12:00
